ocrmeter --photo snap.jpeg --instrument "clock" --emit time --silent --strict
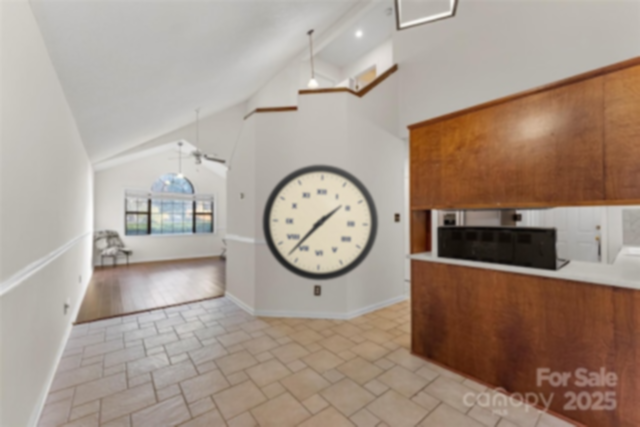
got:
1:37
